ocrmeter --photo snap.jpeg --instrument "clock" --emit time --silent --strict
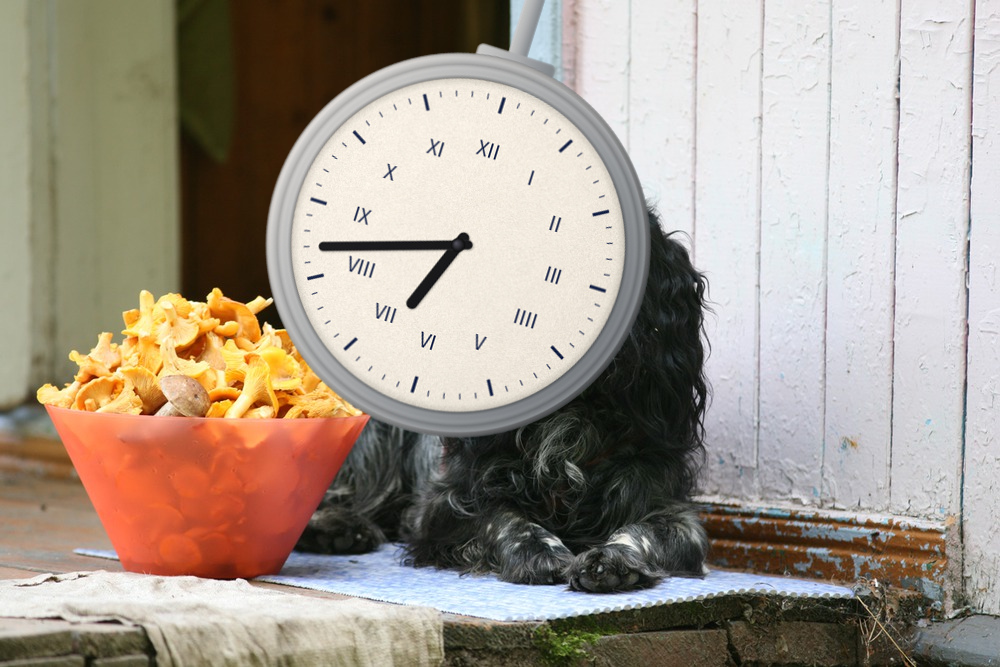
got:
6:42
